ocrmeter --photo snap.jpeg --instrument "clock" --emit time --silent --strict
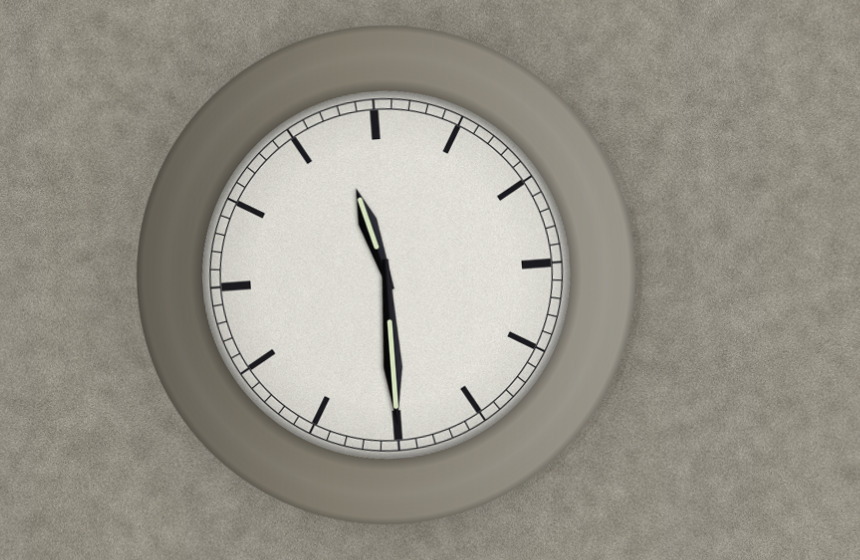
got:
11:30
